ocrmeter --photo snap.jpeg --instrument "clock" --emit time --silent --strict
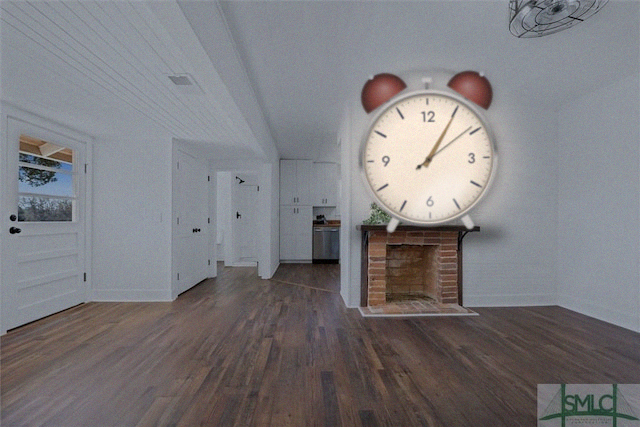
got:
1:05:09
